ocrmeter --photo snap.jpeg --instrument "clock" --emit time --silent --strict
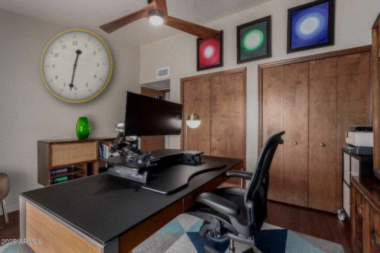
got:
12:32
